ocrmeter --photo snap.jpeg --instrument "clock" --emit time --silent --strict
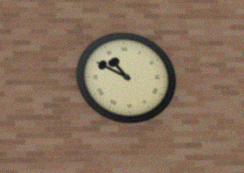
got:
10:50
